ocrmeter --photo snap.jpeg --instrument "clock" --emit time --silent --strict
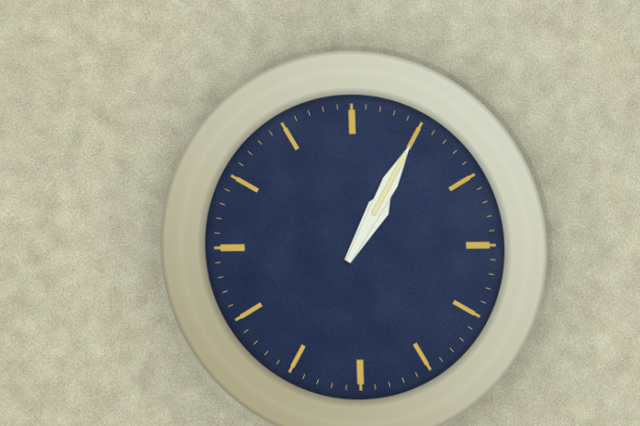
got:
1:05
